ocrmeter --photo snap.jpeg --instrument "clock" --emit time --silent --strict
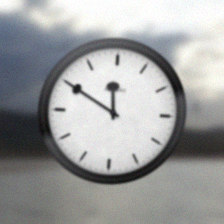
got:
11:50
